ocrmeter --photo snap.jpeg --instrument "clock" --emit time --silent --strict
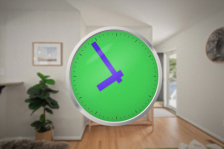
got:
7:54
